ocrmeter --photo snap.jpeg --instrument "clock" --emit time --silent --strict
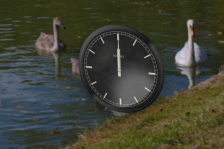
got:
12:00
